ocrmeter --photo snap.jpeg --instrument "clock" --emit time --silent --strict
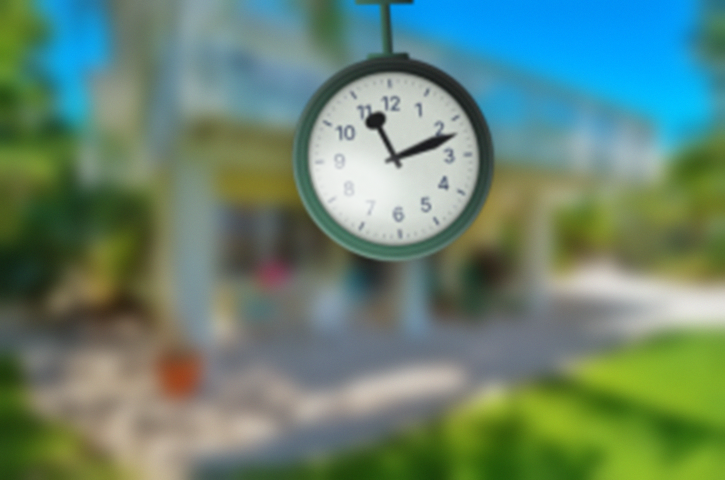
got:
11:12
